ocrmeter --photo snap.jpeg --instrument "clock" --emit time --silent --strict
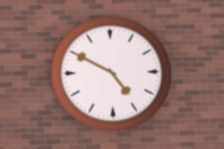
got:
4:50
